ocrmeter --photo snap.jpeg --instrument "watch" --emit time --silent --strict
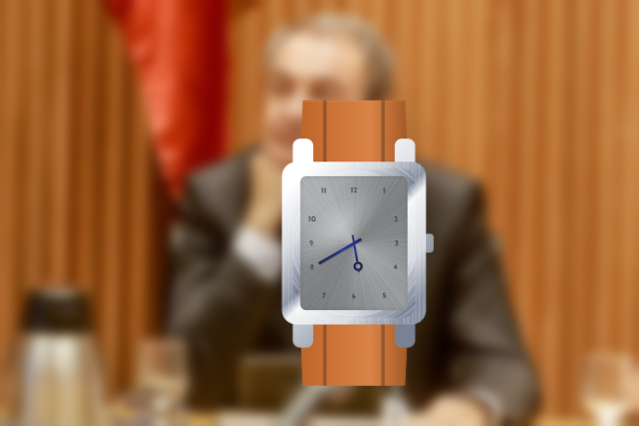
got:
5:40
